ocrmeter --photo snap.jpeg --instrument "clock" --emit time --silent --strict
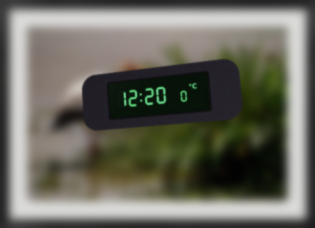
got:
12:20
